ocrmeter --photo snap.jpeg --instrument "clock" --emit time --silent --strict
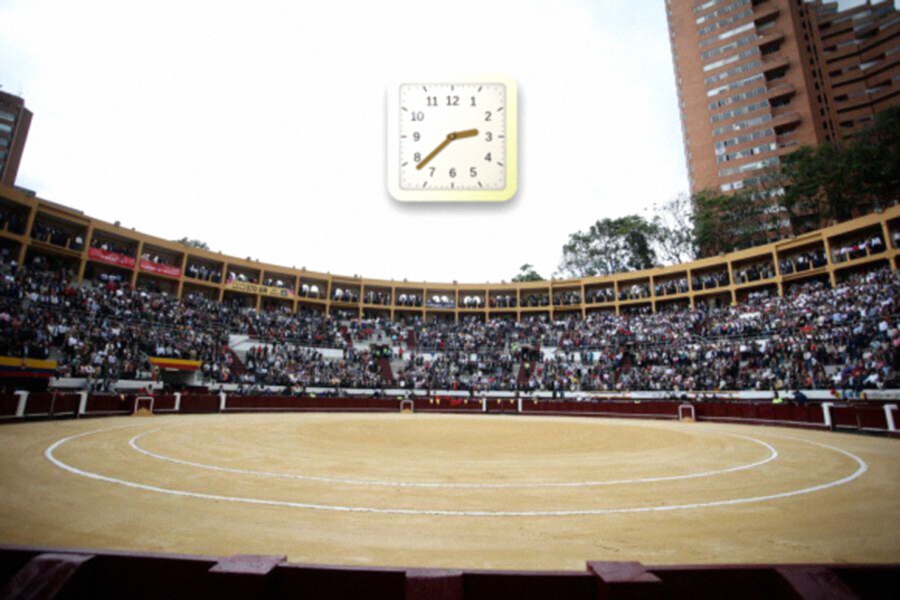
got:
2:38
